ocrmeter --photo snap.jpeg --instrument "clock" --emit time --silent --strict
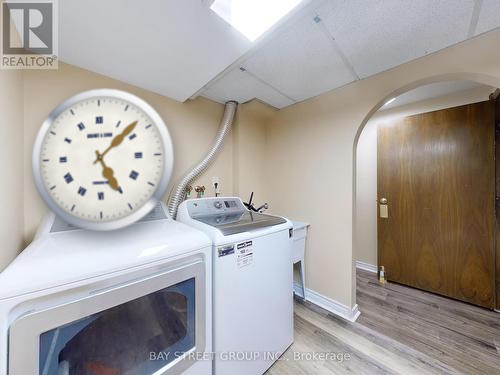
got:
5:08
